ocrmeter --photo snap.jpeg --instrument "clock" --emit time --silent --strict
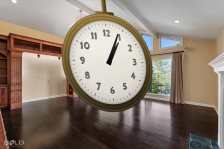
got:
1:04
